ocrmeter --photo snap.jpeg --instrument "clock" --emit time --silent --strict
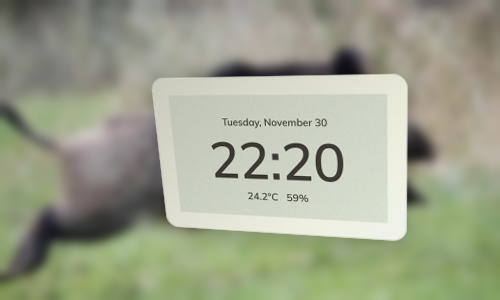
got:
22:20
